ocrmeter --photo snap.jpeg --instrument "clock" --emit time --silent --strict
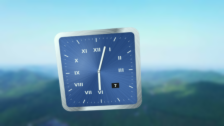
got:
6:03
